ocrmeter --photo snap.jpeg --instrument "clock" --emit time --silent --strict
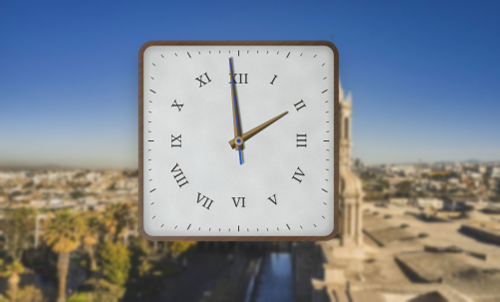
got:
1:58:59
